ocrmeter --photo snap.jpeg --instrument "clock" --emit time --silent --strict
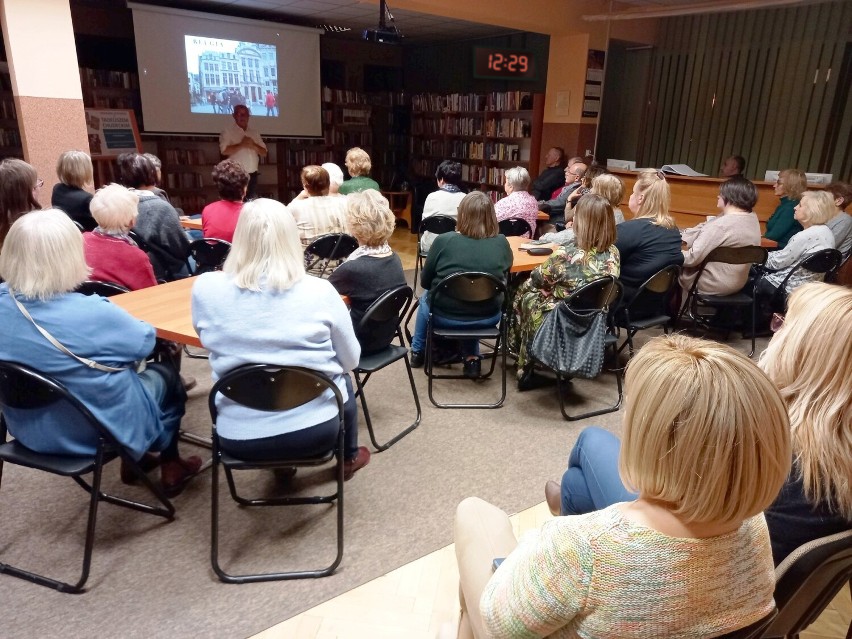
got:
12:29
